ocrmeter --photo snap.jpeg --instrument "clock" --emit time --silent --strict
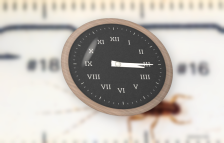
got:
3:15
